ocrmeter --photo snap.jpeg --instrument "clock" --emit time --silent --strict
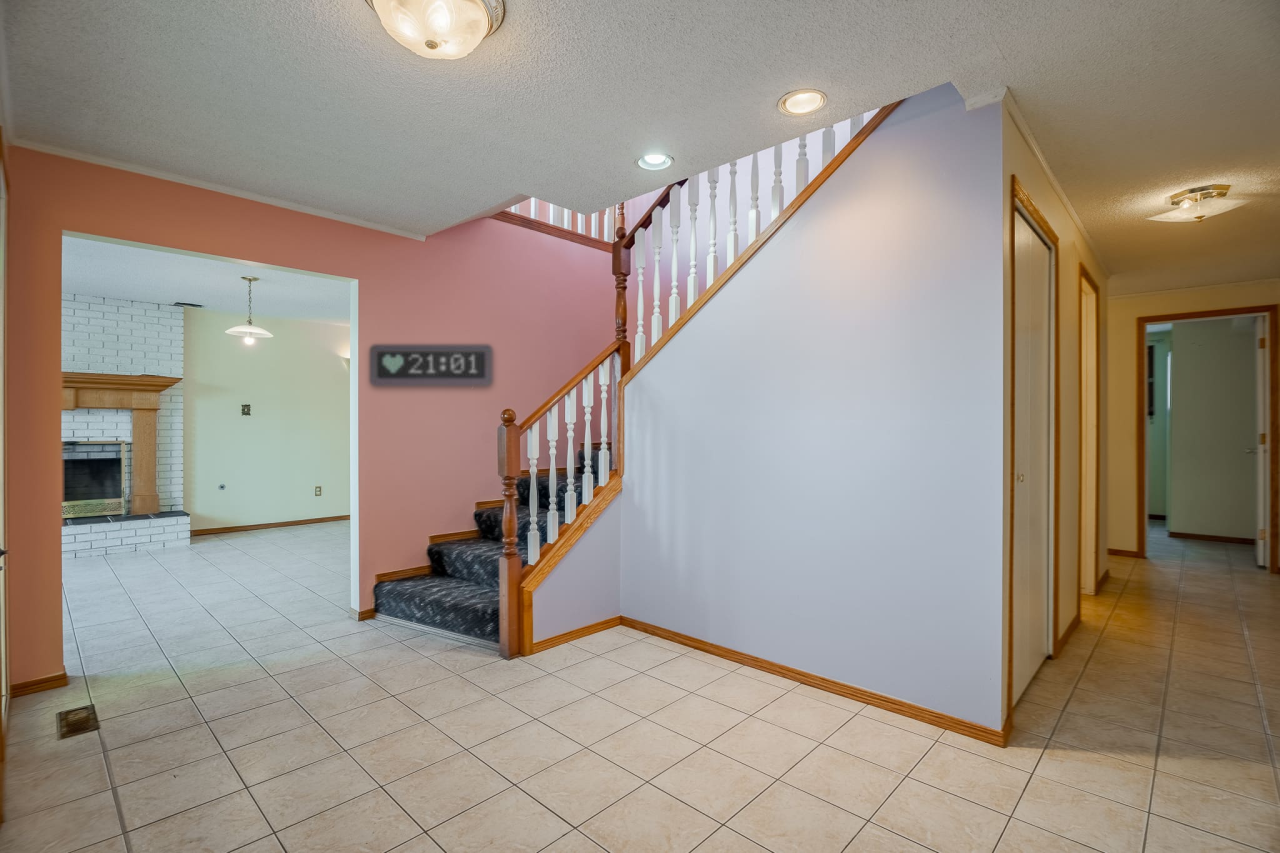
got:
21:01
